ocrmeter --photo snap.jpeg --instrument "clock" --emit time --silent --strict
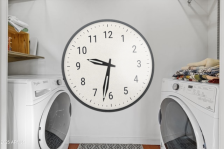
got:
9:32
